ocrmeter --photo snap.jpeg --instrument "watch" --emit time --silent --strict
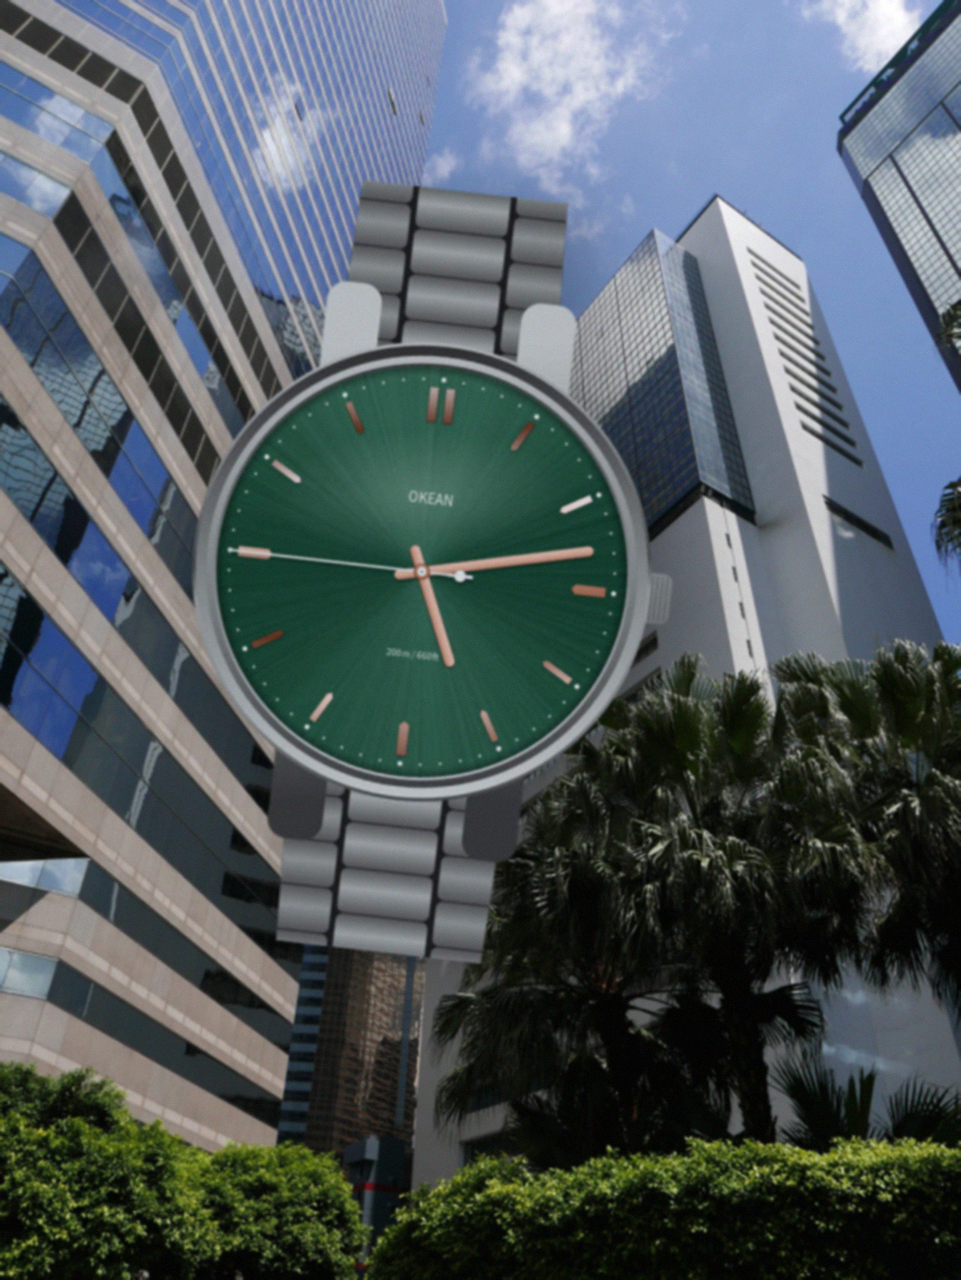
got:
5:12:45
